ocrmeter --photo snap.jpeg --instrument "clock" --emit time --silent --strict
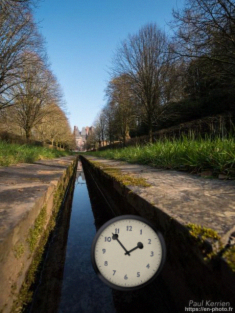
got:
1:53
